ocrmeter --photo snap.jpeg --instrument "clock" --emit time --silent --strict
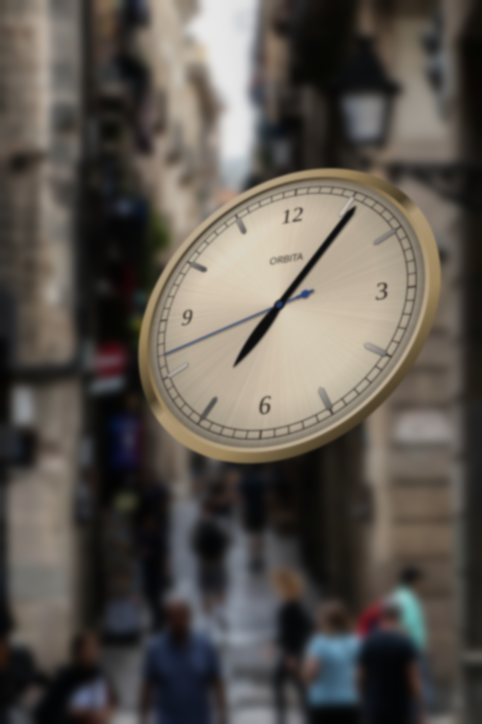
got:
7:05:42
